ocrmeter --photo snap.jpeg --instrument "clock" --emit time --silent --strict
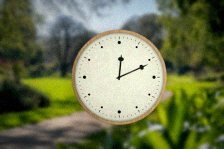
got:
12:11
